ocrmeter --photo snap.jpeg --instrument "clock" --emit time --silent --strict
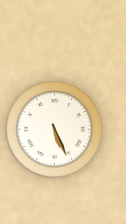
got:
5:26
